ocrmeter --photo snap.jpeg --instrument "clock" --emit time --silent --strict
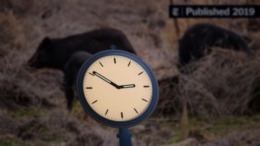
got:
2:51
